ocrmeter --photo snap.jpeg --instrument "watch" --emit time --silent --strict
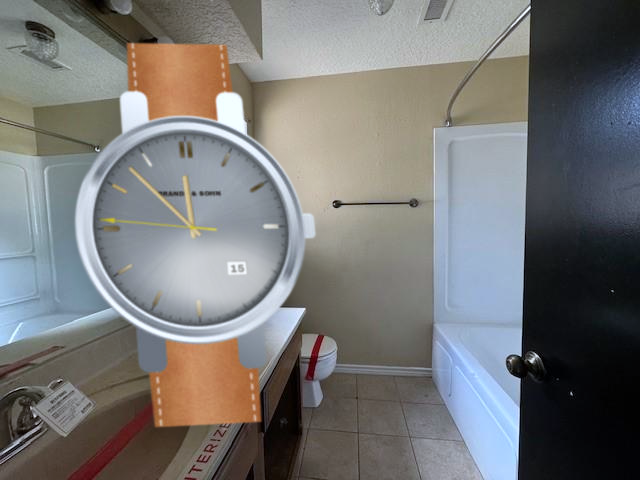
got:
11:52:46
